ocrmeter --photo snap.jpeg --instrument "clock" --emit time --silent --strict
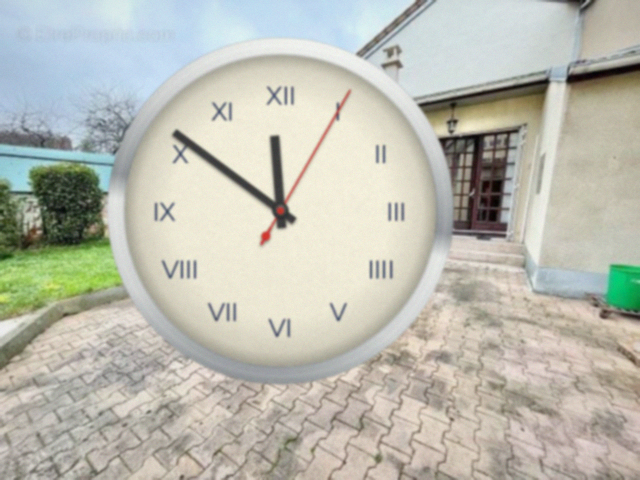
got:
11:51:05
